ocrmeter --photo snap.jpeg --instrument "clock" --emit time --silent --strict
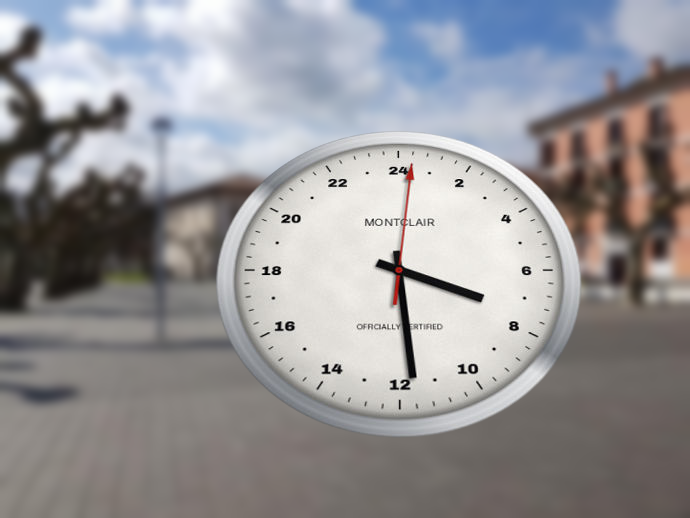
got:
7:29:01
